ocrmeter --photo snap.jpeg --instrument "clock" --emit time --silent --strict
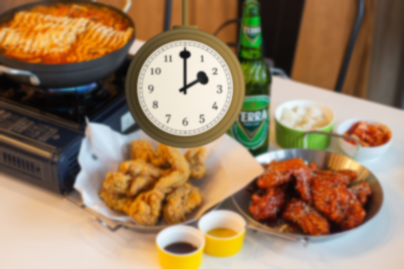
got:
2:00
